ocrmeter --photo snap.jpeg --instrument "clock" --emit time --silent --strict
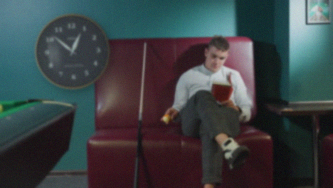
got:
12:52
